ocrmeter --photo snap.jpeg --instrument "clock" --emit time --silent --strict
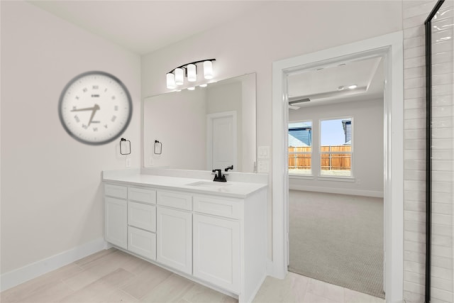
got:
6:44
